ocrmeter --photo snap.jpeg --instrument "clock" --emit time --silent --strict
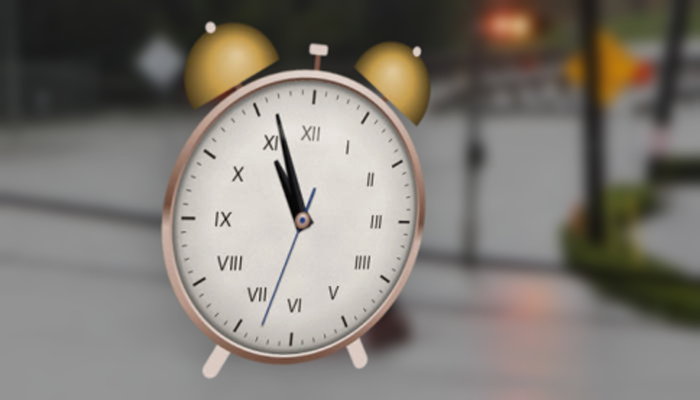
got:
10:56:33
